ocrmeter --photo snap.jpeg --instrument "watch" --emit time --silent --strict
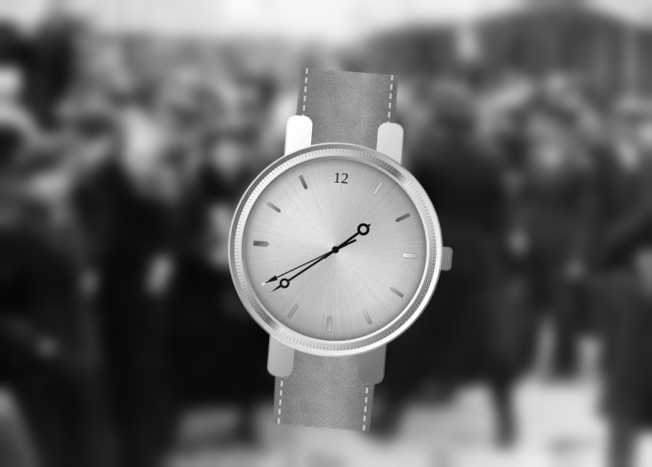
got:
1:38:40
